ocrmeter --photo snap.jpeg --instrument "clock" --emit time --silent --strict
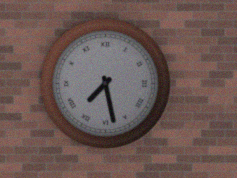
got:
7:28
